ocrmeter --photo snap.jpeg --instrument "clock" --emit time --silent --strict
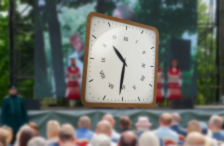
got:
10:31
